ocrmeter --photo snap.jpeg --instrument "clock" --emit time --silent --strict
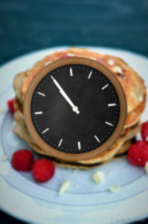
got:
10:55
